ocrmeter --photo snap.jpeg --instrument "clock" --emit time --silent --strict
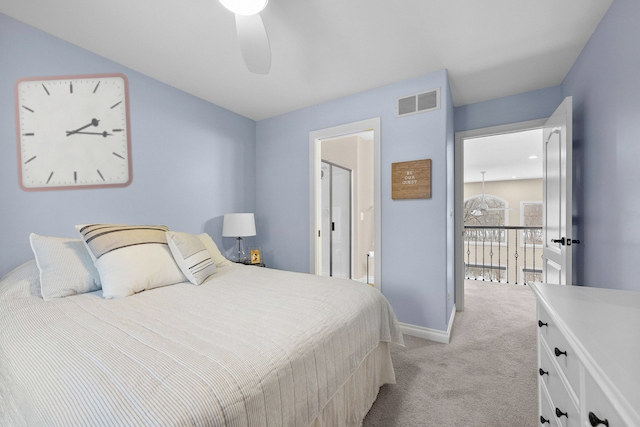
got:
2:16
